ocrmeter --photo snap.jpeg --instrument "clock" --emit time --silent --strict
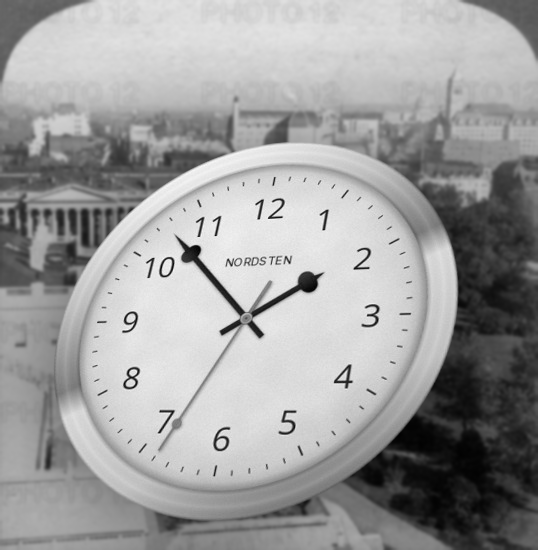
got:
1:52:34
